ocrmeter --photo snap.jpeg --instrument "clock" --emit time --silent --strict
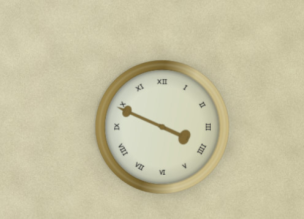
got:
3:49
